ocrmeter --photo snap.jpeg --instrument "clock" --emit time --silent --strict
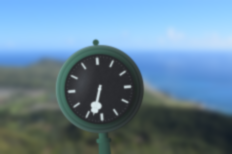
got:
6:33
